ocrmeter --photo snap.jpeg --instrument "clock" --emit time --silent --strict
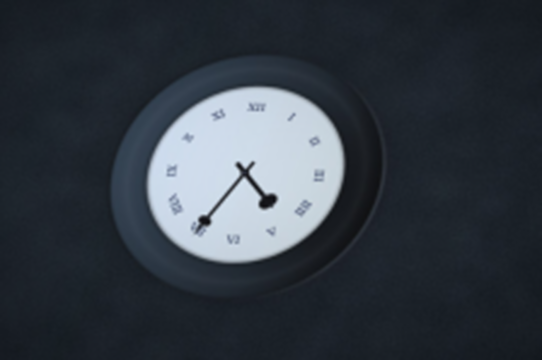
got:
4:35
